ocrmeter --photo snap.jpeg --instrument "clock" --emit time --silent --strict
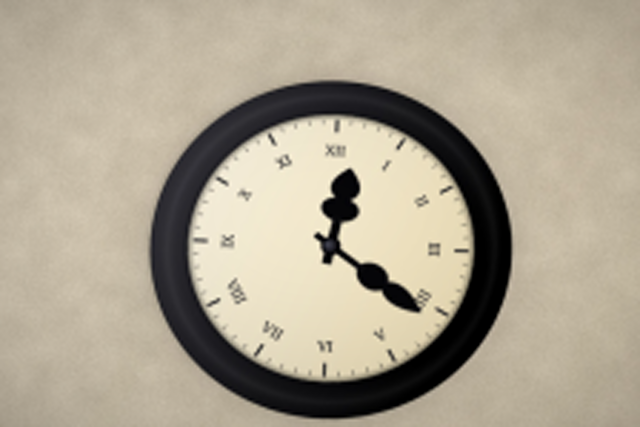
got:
12:21
